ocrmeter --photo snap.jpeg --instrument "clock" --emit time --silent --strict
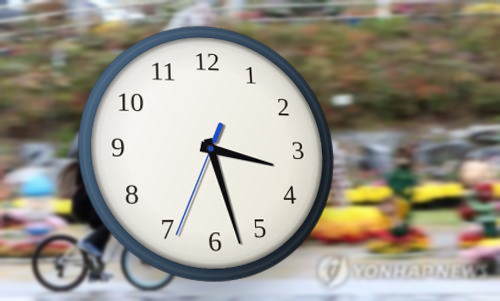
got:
3:27:34
